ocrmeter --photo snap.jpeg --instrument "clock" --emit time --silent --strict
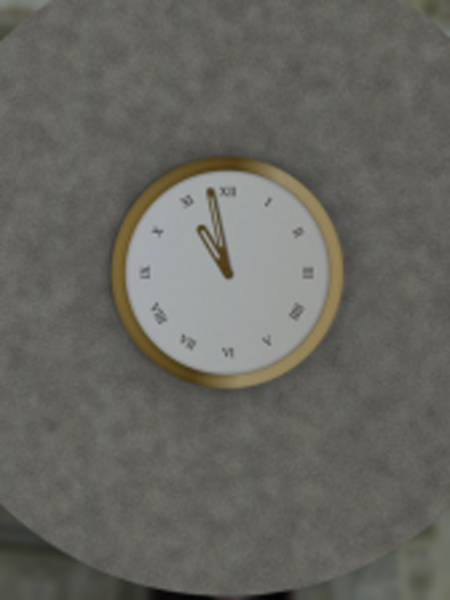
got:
10:58
